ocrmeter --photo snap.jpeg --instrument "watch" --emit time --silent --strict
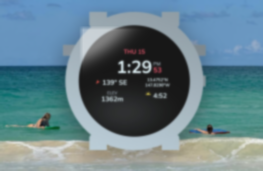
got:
1:29
